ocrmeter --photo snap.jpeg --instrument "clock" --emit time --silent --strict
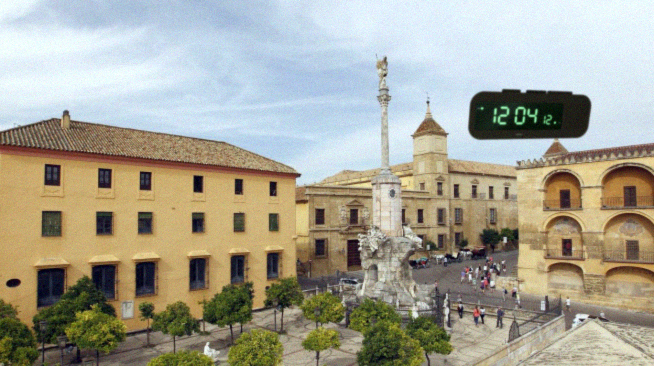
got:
12:04:12
